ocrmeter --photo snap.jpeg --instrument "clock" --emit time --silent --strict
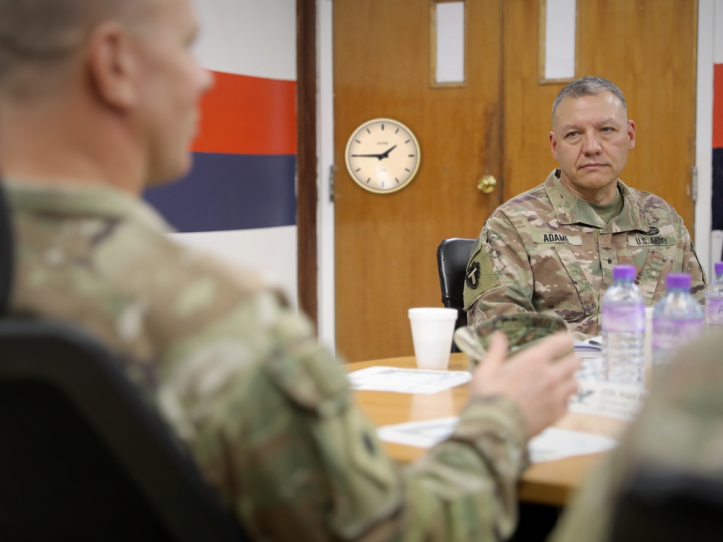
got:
1:45
